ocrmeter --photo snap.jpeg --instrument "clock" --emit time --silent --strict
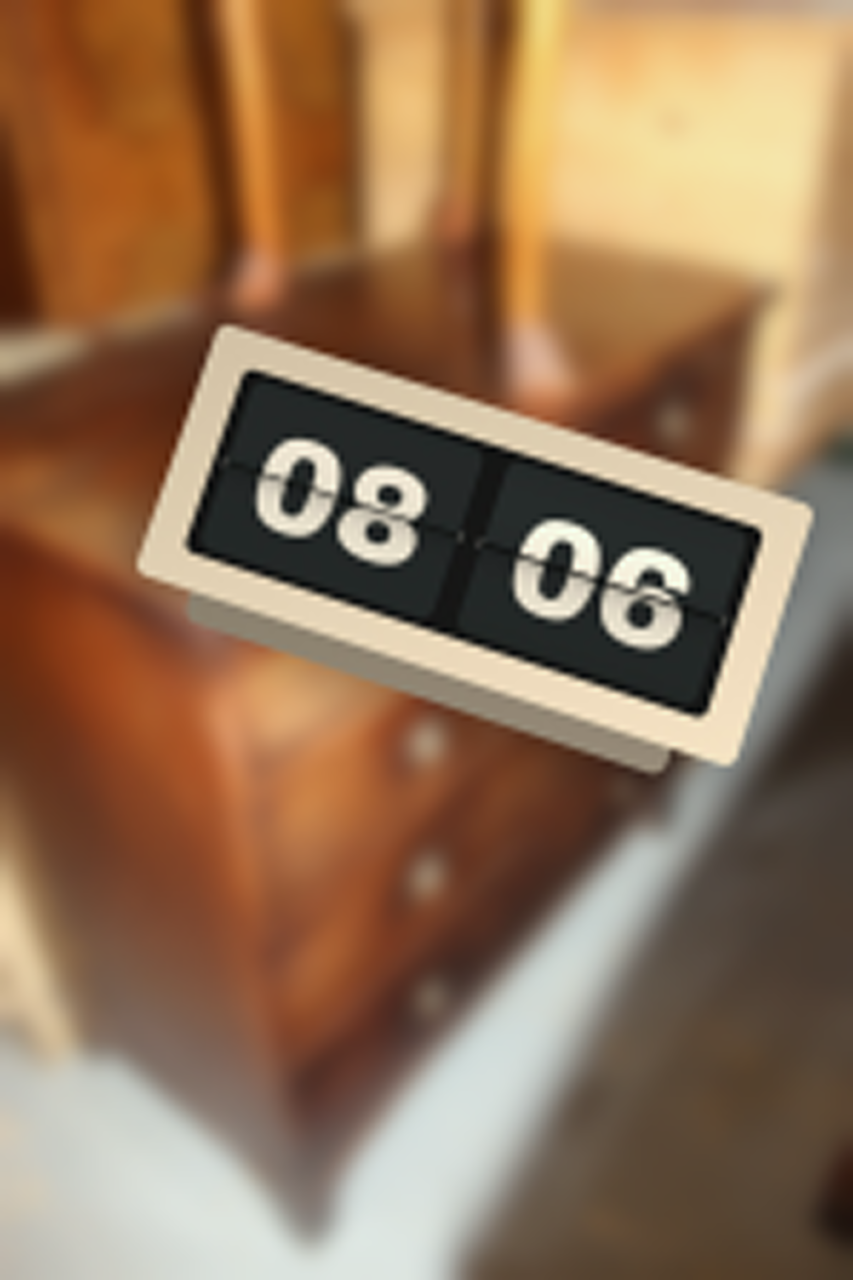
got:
8:06
